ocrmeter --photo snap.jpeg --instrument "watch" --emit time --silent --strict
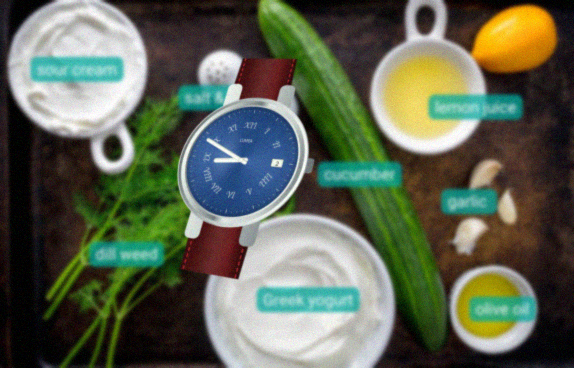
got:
8:49
